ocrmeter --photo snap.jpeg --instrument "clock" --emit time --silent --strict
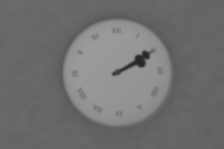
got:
2:10
